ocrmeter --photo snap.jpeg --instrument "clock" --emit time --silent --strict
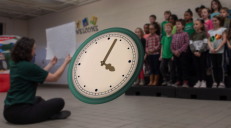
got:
4:03
